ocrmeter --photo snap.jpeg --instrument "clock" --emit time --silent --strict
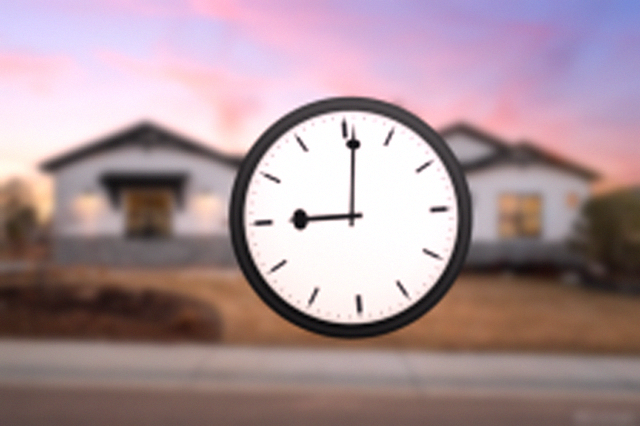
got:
9:01
